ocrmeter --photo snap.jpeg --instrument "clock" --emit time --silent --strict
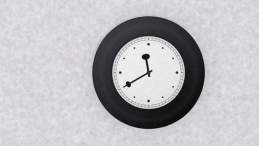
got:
11:40
